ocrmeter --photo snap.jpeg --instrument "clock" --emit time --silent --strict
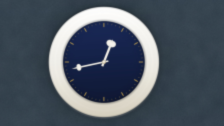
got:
12:43
